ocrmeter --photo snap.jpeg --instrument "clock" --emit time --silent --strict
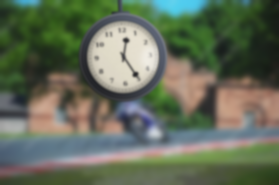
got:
12:25
